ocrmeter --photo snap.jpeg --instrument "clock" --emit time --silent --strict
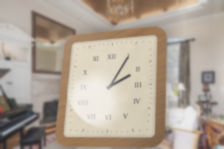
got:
2:05
